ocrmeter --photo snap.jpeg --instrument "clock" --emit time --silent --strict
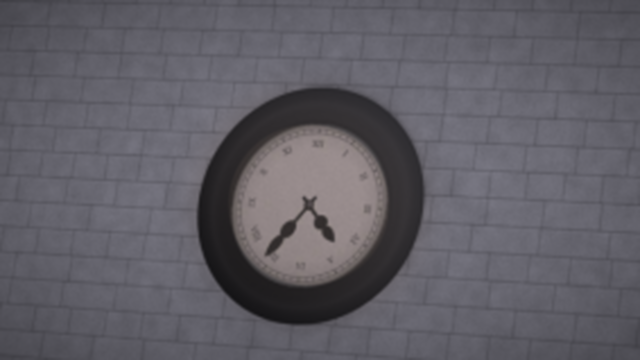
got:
4:36
